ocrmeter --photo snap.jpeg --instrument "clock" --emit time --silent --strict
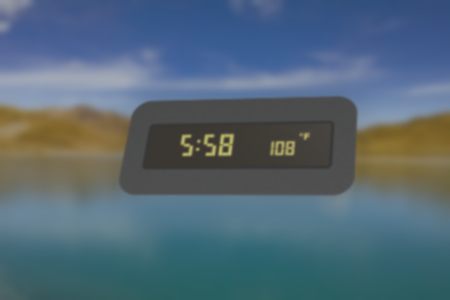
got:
5:58
